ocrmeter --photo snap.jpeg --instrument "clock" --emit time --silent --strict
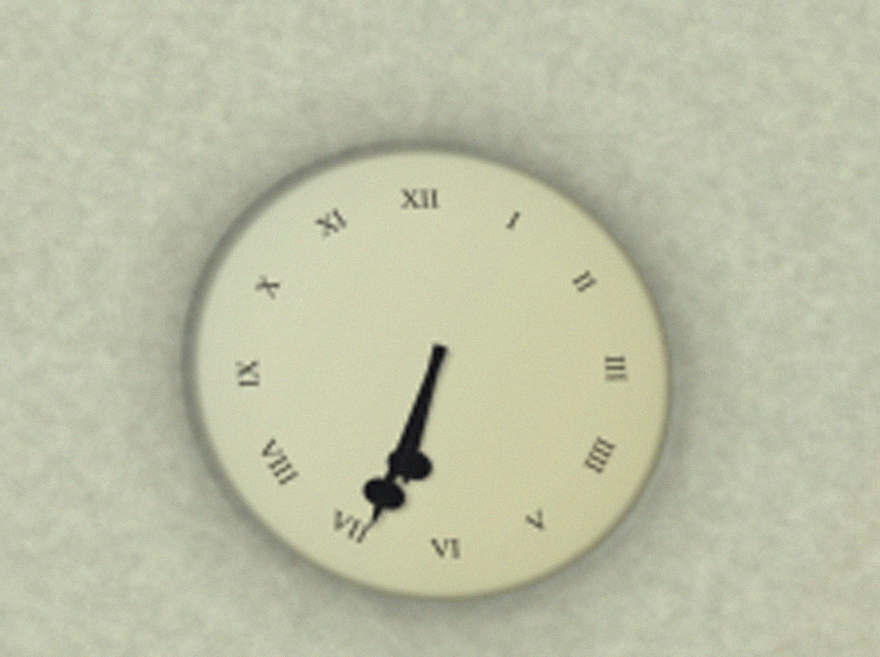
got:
6:34
